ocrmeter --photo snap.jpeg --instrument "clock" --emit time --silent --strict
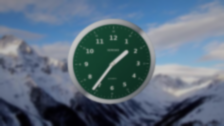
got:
1:36
